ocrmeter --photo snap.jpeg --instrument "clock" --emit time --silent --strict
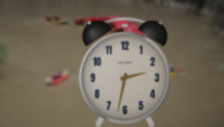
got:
2:32
